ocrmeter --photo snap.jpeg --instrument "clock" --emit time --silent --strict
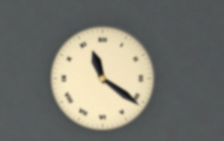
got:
11:21
